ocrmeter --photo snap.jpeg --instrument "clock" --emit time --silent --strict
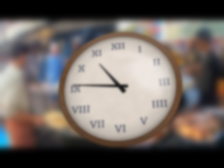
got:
10:46
